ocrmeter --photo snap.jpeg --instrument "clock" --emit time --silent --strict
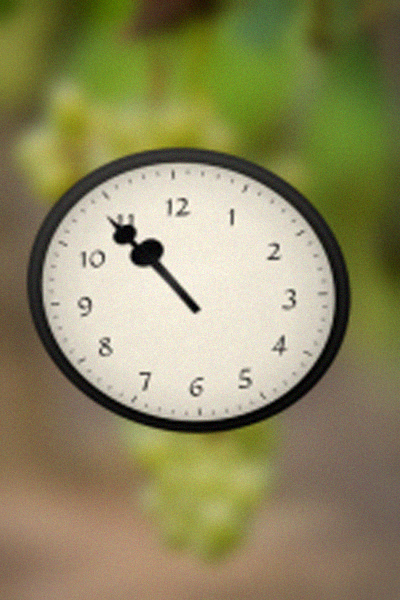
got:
10:54
